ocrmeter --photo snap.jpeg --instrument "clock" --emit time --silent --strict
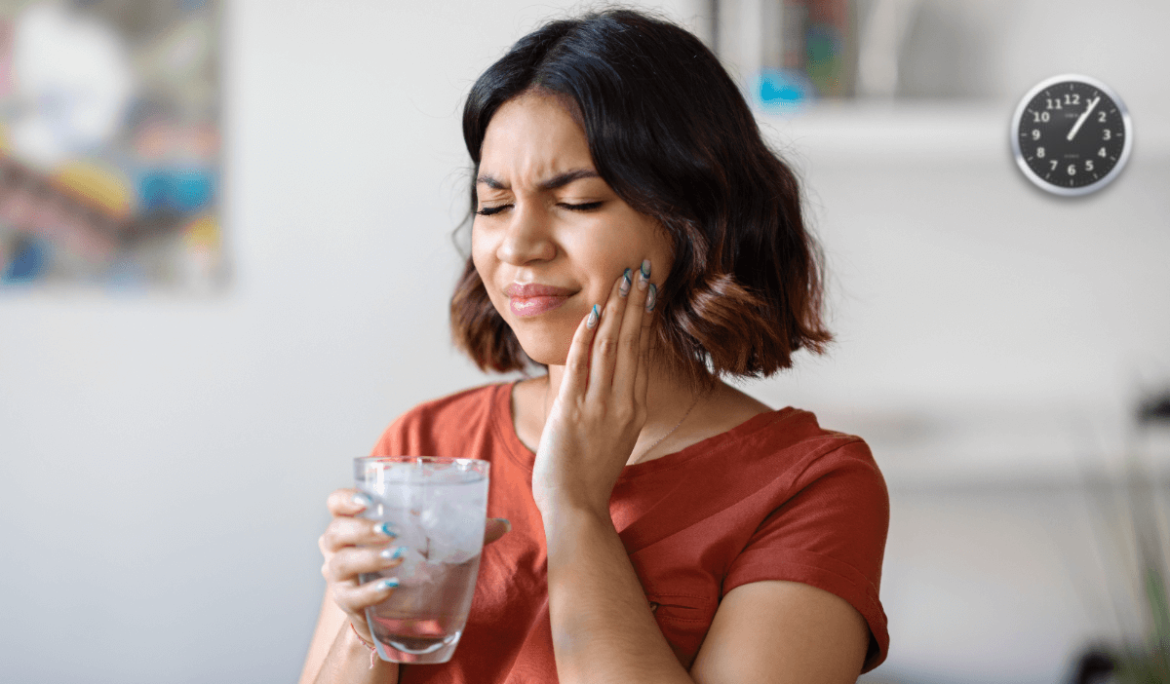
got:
1:06
